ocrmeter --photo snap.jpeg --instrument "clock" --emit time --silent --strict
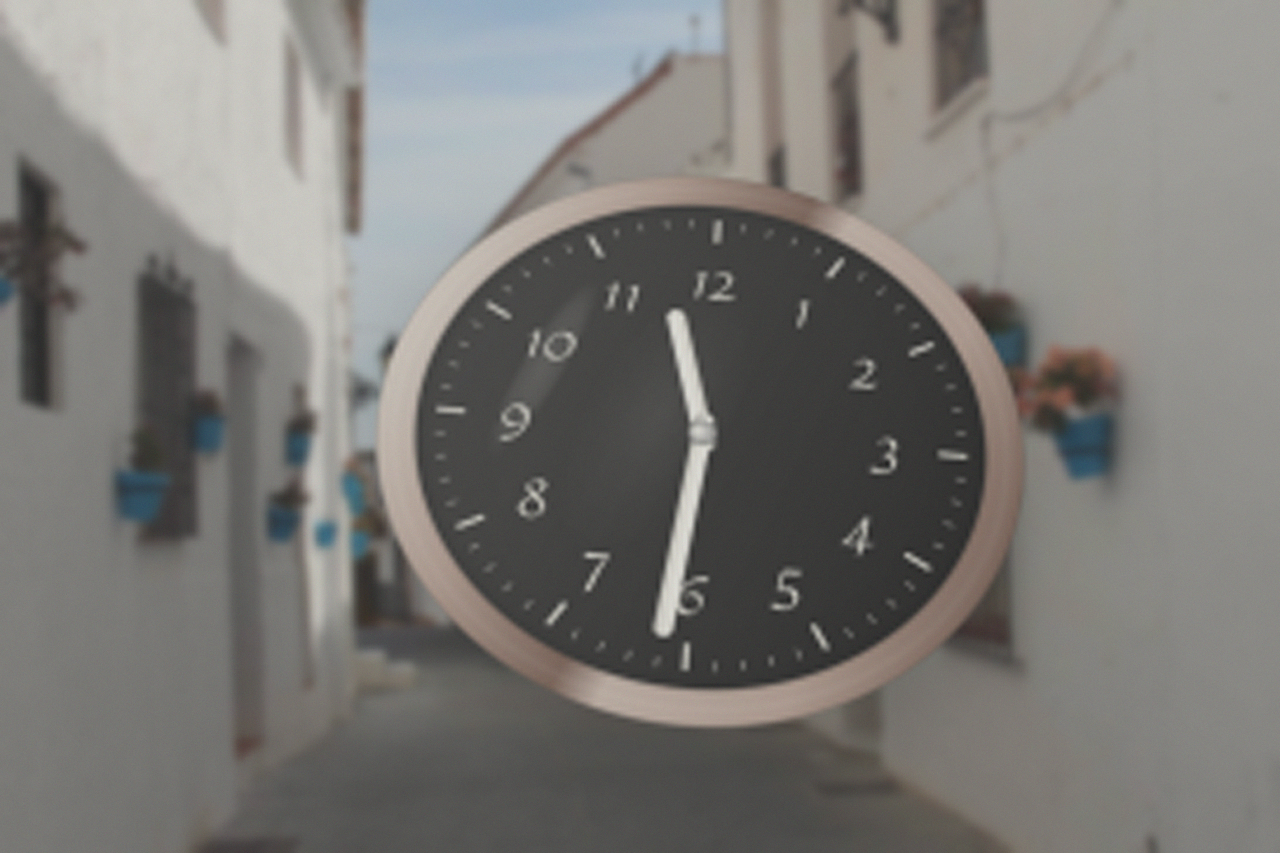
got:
11:31
